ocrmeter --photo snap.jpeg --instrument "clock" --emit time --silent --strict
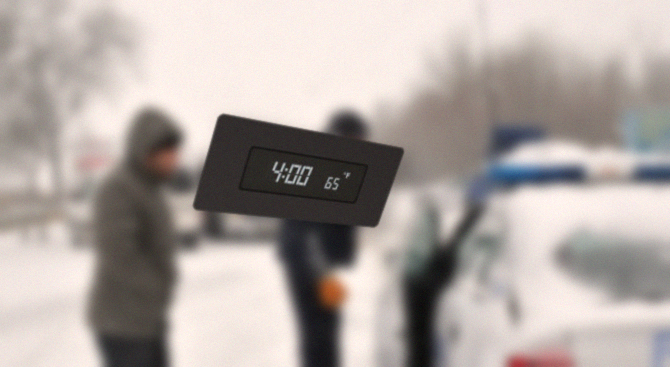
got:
4:00
